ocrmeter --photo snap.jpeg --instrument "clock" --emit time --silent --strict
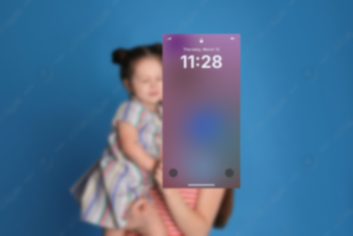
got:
11:28
